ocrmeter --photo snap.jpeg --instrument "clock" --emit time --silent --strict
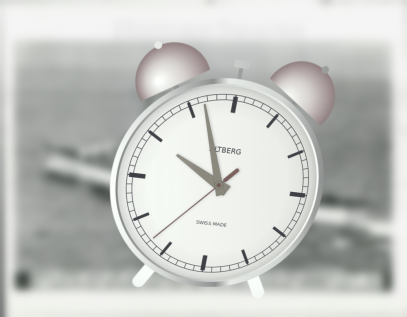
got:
9:56:37
